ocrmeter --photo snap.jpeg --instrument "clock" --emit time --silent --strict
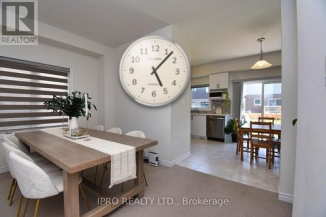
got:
5:07
